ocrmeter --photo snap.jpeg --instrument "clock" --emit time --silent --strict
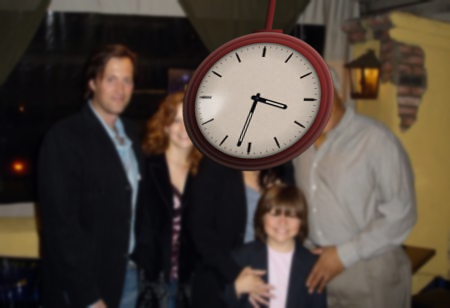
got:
3:32
